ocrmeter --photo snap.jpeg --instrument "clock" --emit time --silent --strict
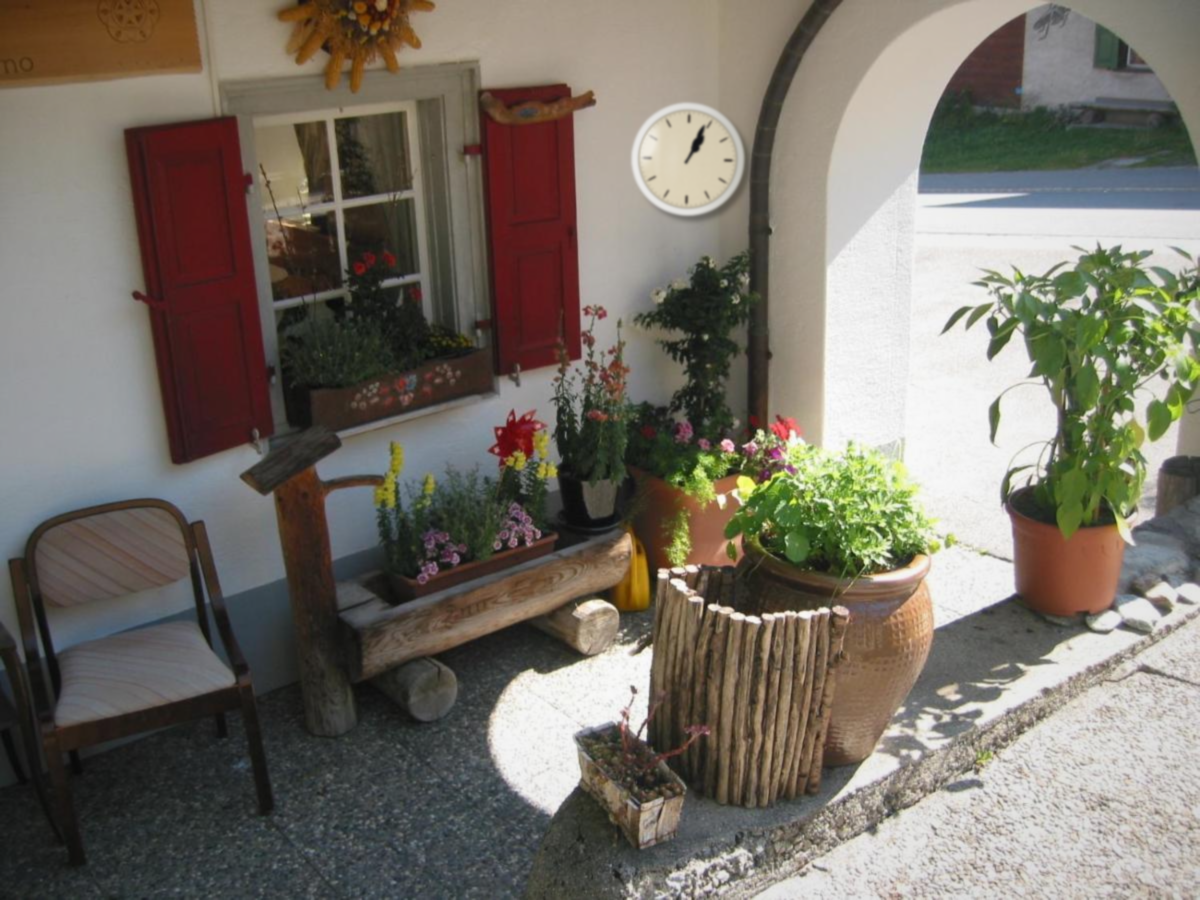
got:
1:04
